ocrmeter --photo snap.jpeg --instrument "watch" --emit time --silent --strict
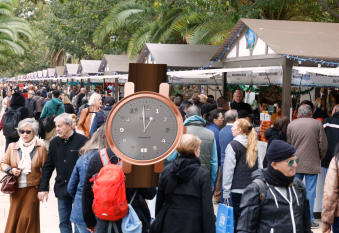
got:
12:59
